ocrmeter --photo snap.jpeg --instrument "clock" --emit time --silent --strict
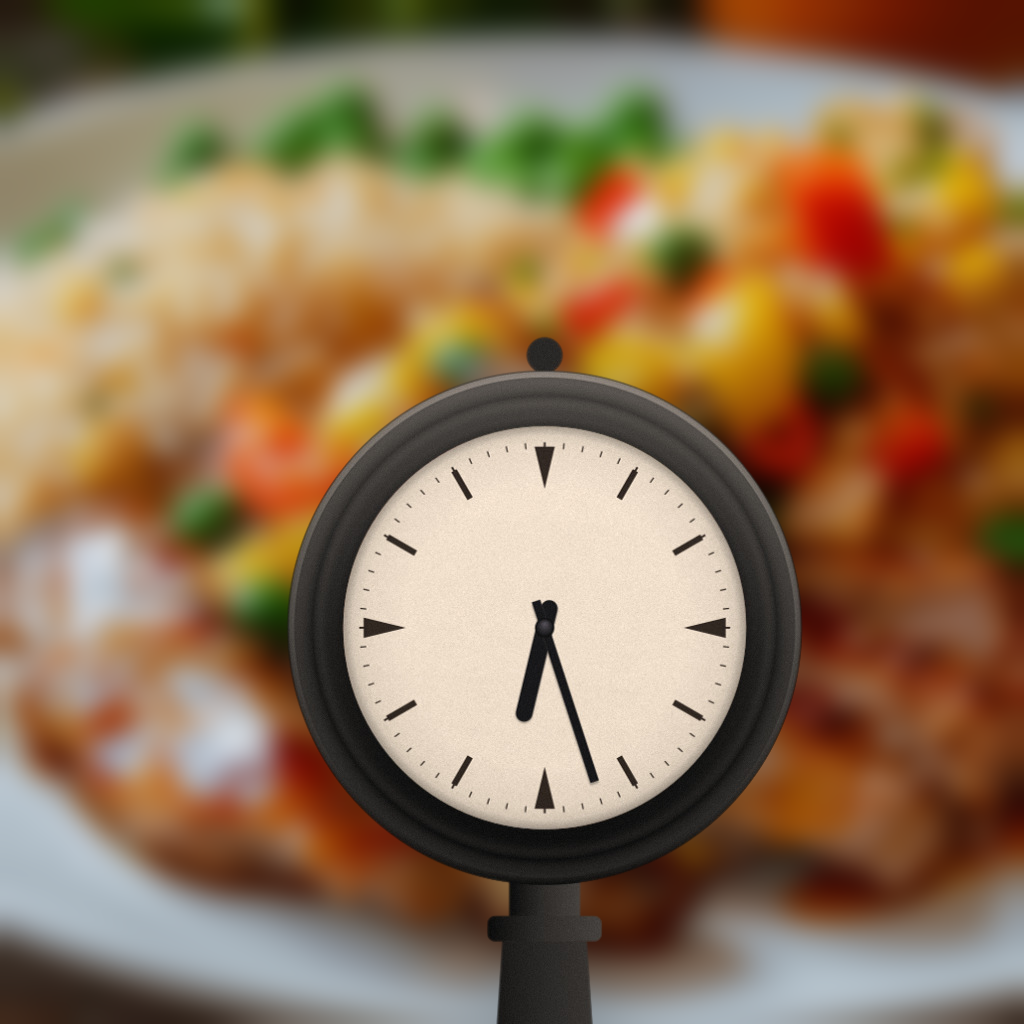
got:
6:27
